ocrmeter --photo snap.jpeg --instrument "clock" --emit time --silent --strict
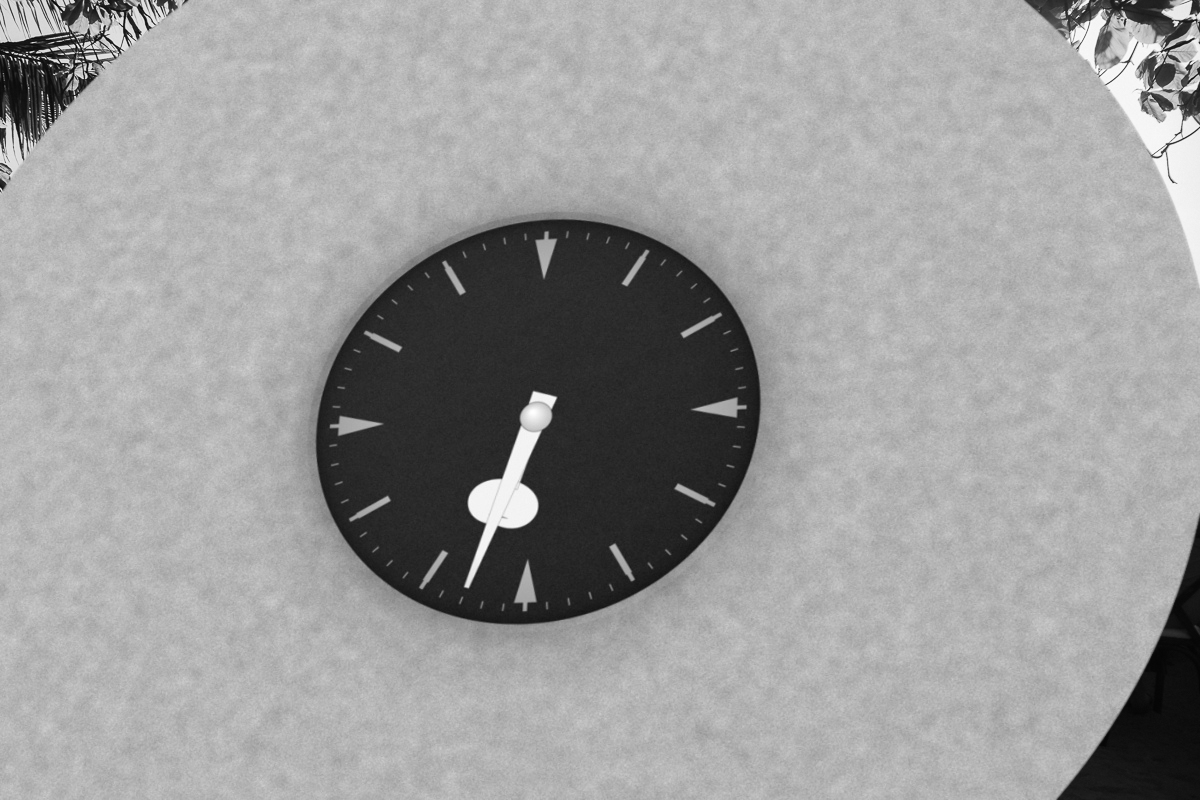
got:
6:33
